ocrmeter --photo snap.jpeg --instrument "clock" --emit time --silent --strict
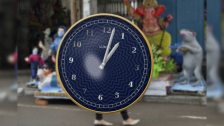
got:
1:02
